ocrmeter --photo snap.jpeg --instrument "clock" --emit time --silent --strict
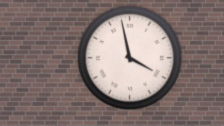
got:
3:58
